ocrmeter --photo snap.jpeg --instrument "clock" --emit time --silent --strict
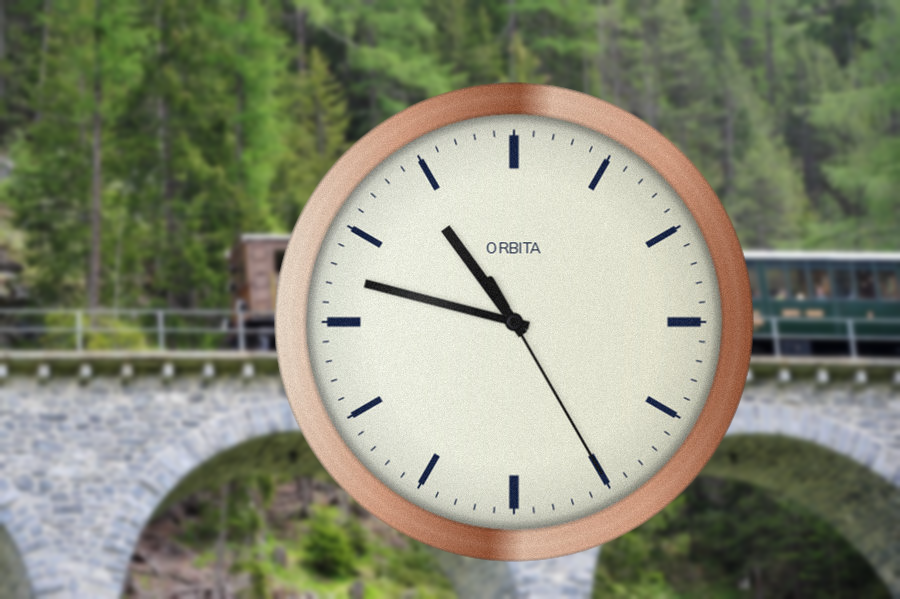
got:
10:47:25
